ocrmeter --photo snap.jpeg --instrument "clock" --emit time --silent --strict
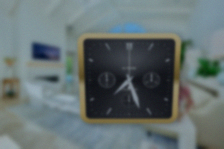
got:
7:27
